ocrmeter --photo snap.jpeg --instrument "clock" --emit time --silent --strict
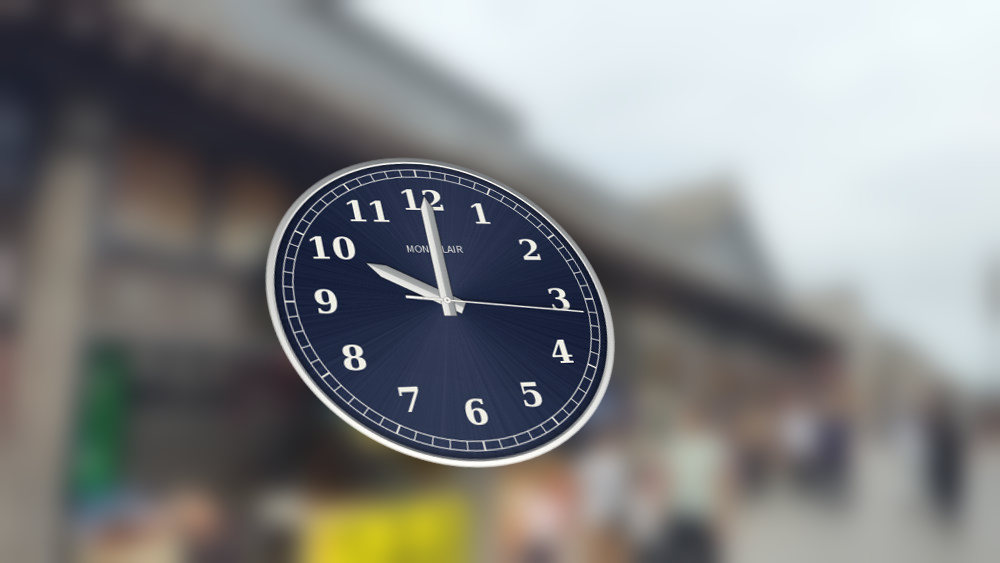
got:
10:00:16
